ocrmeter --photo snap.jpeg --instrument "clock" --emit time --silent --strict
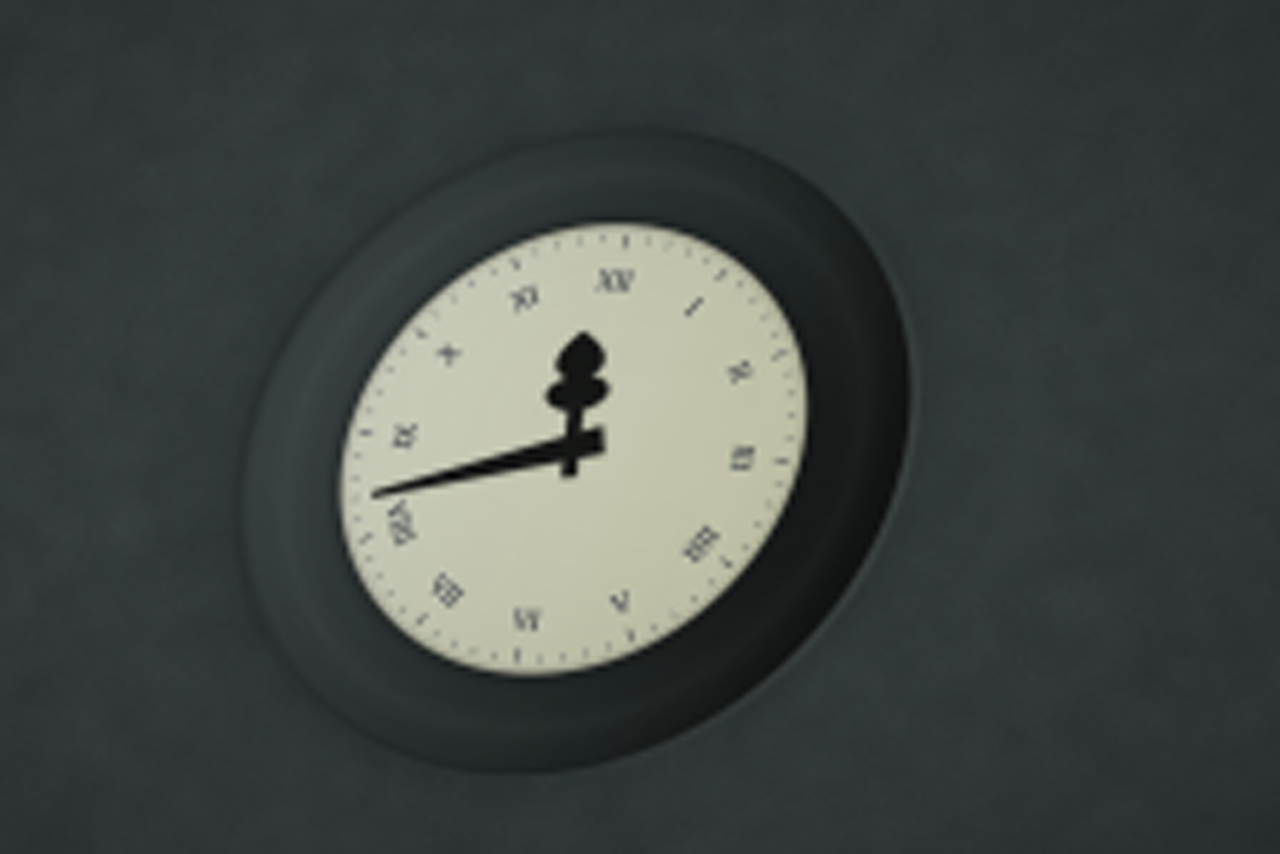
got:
11:42
